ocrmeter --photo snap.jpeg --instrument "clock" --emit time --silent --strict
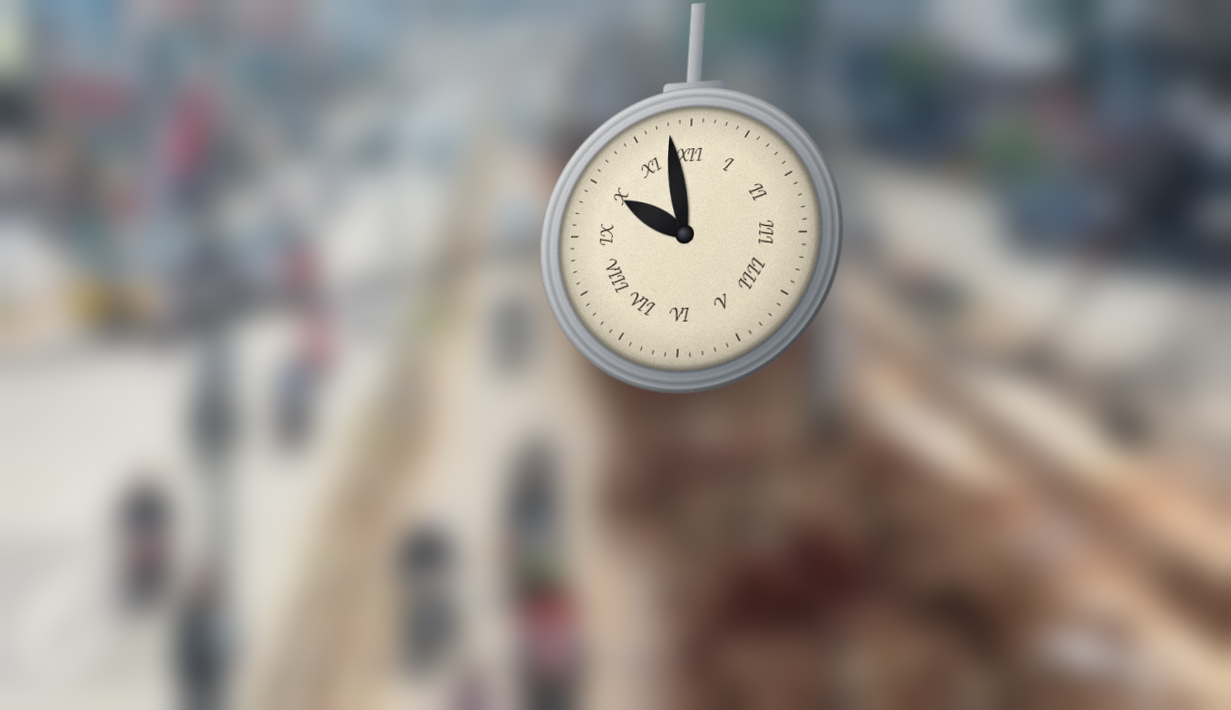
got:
9:58
